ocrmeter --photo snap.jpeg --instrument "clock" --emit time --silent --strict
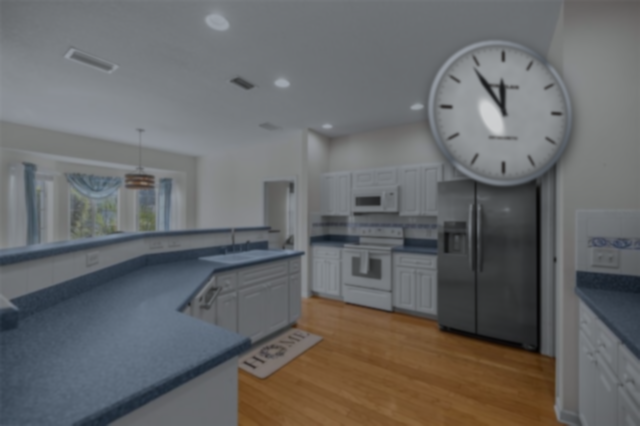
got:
11:54
